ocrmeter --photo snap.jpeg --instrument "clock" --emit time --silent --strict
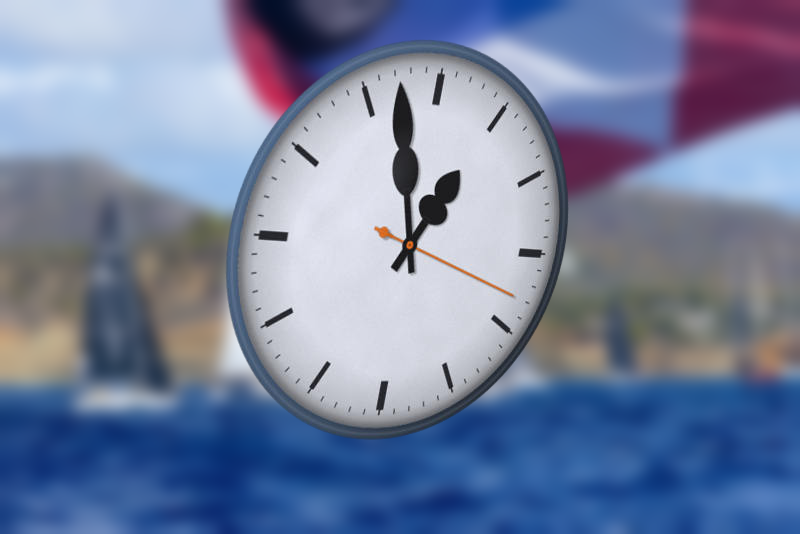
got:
12:57:18
